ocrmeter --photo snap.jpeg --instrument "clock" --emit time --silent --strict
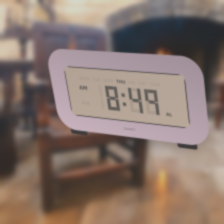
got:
8:49
